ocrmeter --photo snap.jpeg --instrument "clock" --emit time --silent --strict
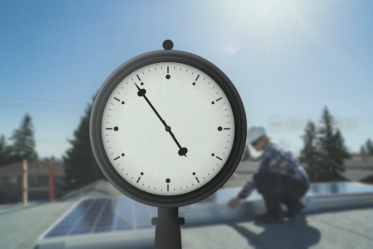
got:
4:54
